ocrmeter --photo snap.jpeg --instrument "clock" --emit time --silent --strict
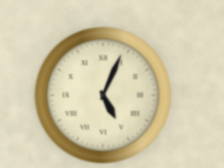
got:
5:04
